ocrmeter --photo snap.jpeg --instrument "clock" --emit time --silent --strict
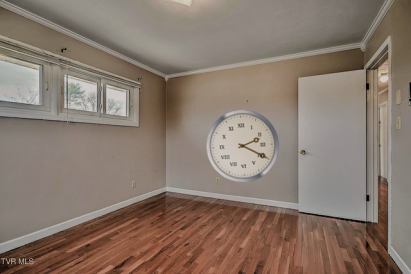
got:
2:20
